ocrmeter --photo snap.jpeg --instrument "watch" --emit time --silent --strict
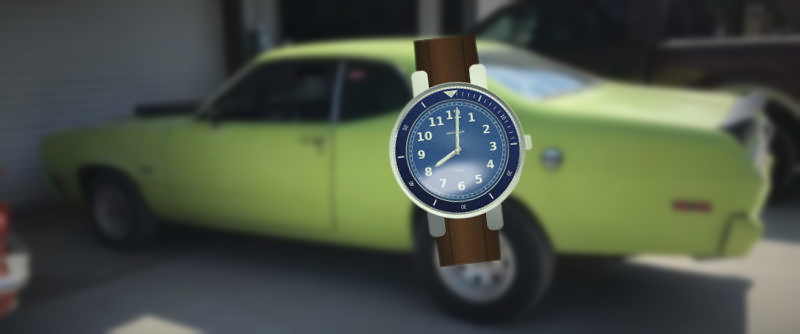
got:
8:01
